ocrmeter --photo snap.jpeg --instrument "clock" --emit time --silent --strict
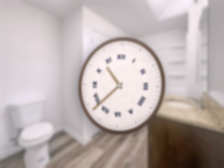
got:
10:38
